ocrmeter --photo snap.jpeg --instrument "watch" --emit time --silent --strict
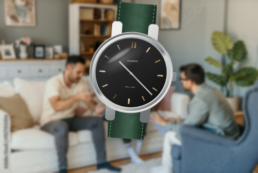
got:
10:22
